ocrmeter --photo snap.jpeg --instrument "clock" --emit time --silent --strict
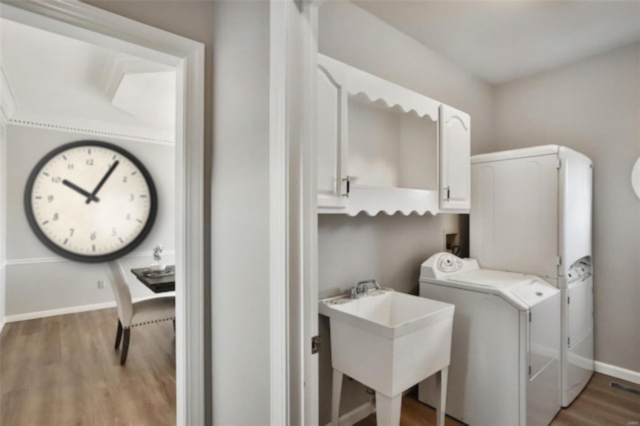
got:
10:06
